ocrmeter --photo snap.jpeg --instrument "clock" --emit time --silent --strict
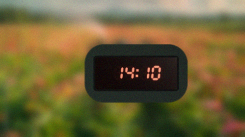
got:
14:10
